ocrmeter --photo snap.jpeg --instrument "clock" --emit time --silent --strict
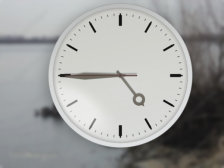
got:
4:44:45
